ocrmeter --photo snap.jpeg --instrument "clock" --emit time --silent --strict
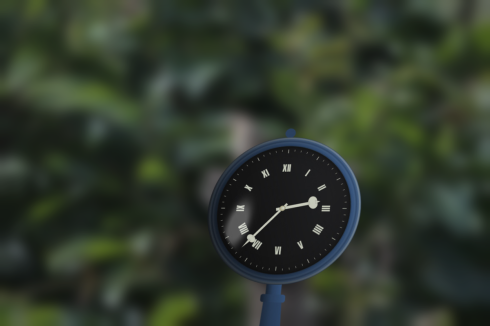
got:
2:37
